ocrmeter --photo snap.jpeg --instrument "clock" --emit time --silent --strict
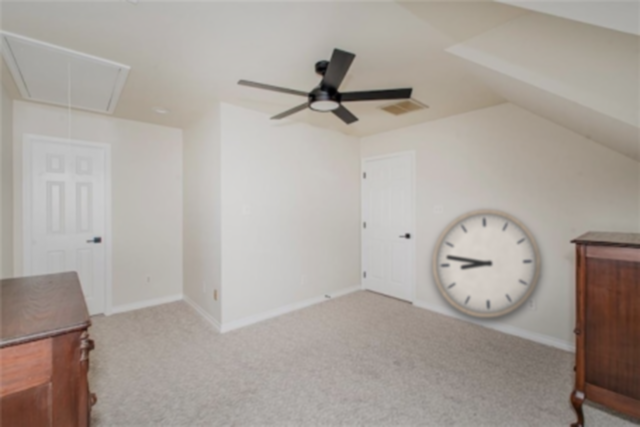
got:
8:47
